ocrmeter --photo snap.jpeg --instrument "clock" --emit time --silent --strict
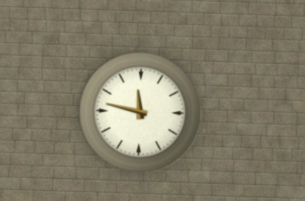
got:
11:47
